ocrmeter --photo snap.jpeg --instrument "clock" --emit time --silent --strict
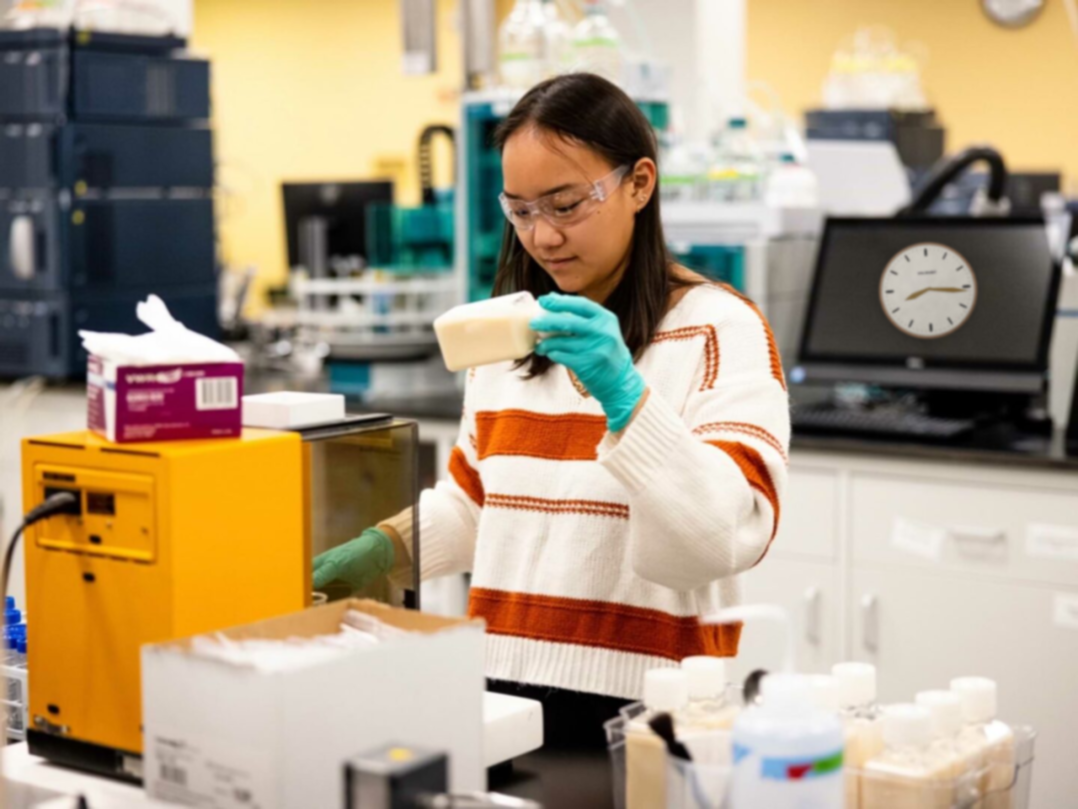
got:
8:16
